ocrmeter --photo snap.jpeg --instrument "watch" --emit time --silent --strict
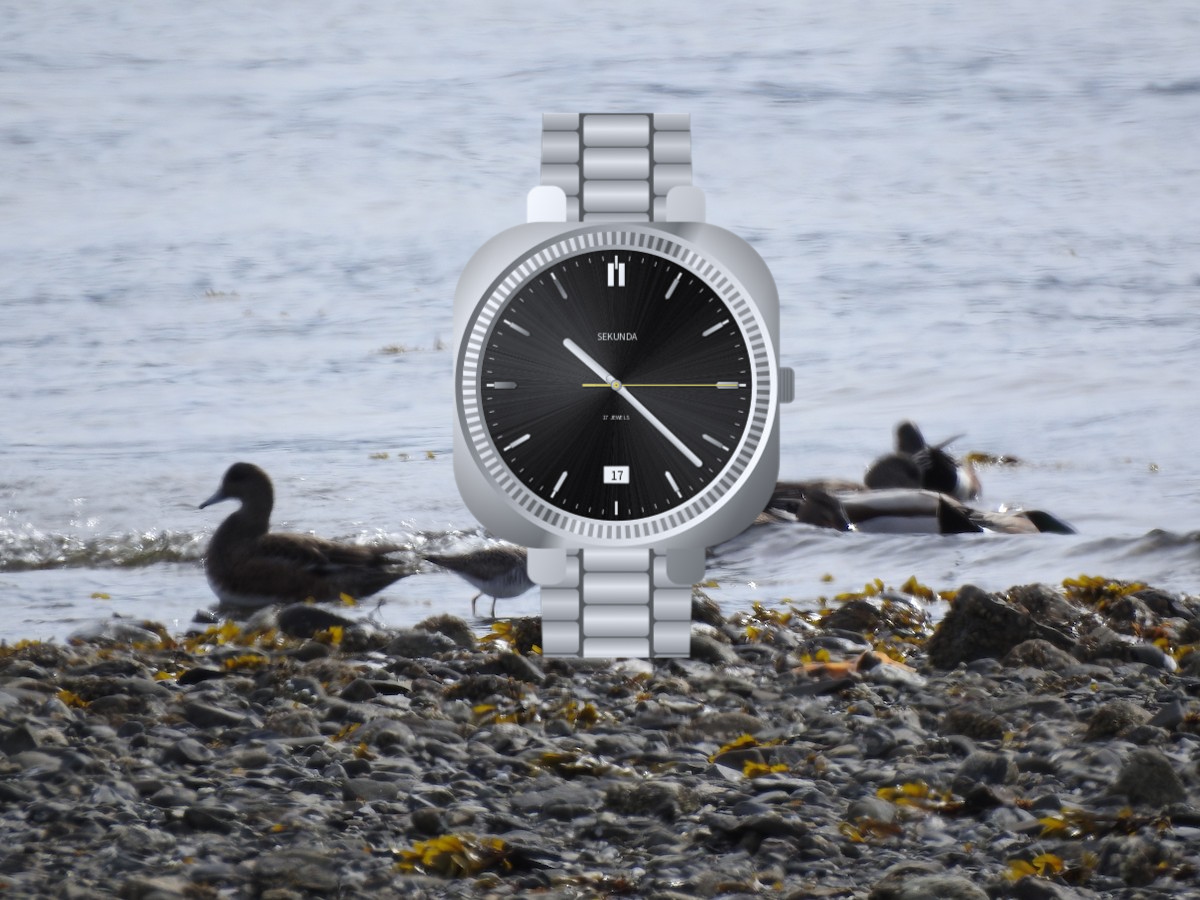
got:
10:22:15
